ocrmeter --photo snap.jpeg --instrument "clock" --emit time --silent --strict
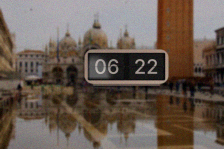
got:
6:22
